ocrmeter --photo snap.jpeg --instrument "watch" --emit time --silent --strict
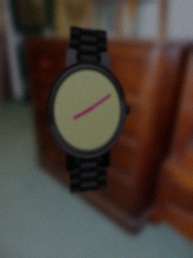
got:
8:10
